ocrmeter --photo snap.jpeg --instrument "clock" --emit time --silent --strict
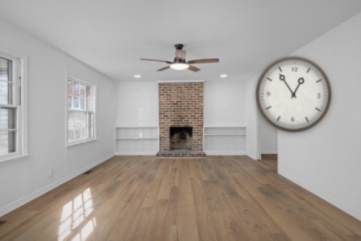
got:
12:54
